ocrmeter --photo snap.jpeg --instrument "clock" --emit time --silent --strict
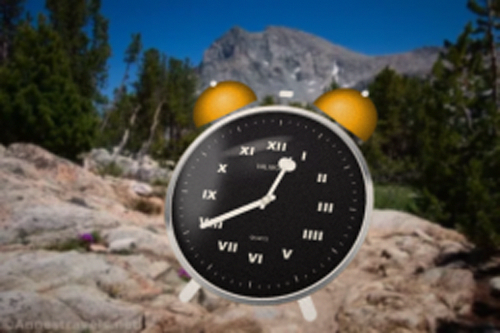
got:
12:40
